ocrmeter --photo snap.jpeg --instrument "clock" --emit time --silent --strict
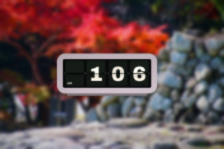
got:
1:06
